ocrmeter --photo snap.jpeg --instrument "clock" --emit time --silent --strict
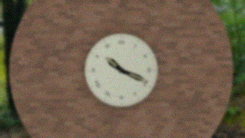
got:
10:19
